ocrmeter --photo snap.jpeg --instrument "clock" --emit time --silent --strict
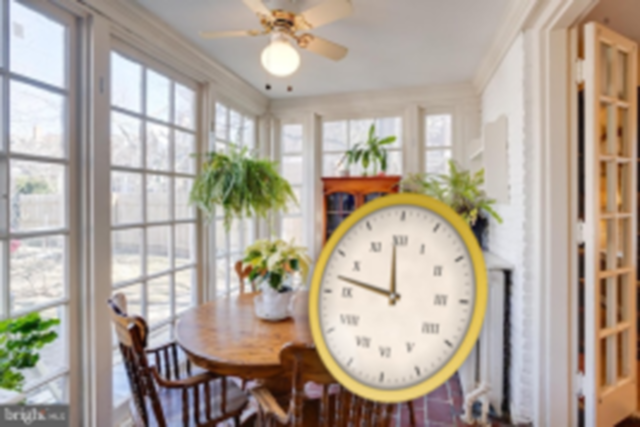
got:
11:47
